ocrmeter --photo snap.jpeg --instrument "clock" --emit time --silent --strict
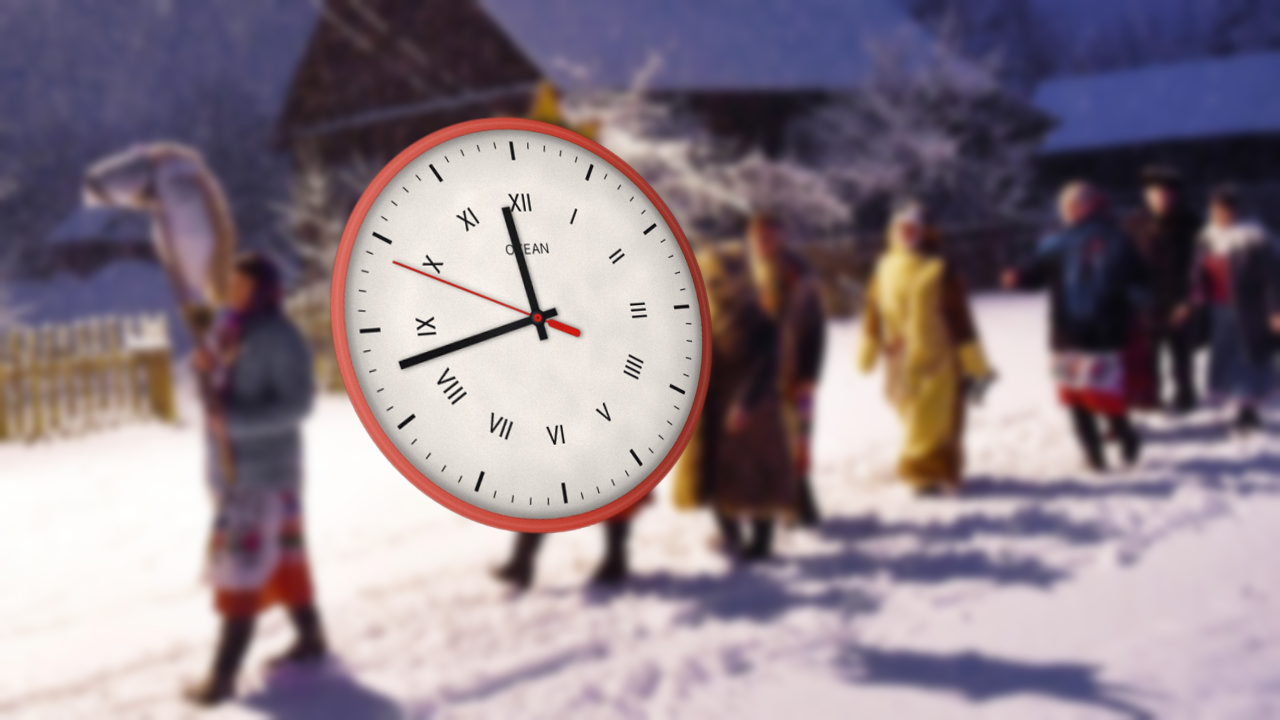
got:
11:42:49
